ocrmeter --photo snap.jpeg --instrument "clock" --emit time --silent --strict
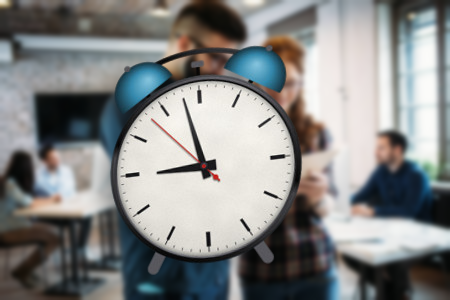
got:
8:57:53
